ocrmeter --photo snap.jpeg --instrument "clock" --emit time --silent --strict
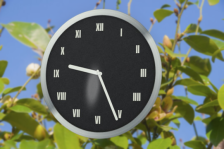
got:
9:26
